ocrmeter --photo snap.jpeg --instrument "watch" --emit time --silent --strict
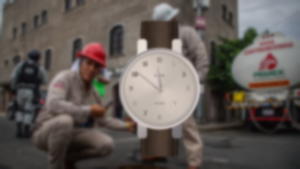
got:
11:51
